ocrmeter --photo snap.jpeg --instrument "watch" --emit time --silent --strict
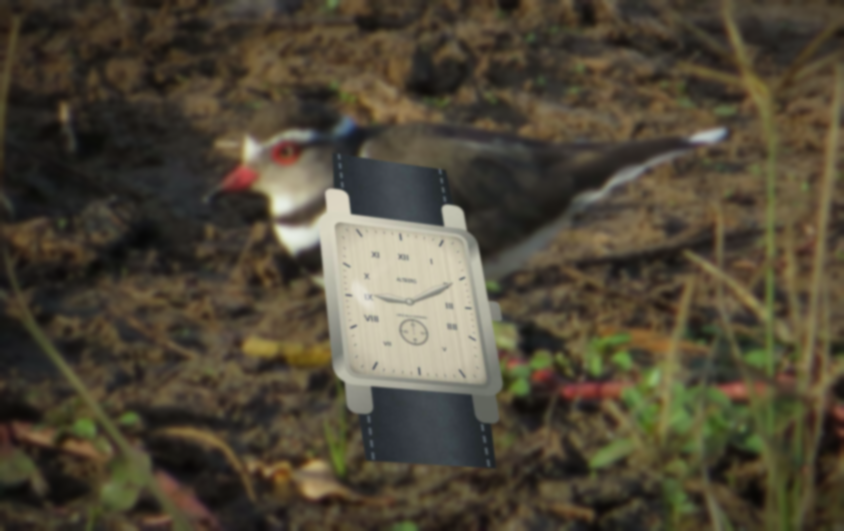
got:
9:10
